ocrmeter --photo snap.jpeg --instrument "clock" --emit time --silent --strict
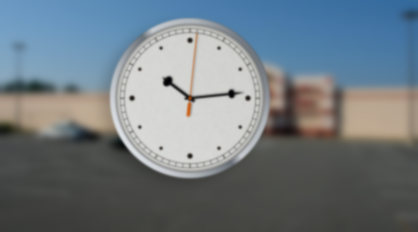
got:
10:14:01
